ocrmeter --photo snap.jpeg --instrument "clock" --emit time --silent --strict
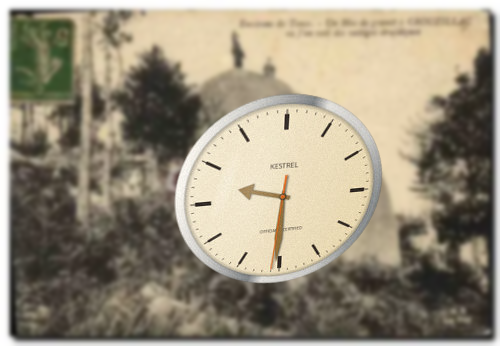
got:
9:30:31
